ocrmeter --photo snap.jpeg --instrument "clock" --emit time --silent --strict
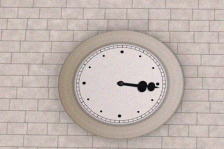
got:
3:16
